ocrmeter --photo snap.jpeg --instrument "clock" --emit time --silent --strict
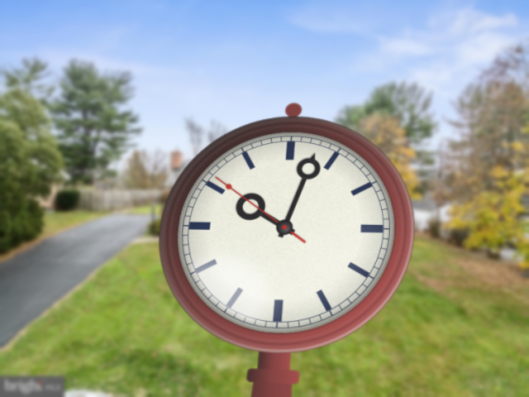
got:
10:02:51
